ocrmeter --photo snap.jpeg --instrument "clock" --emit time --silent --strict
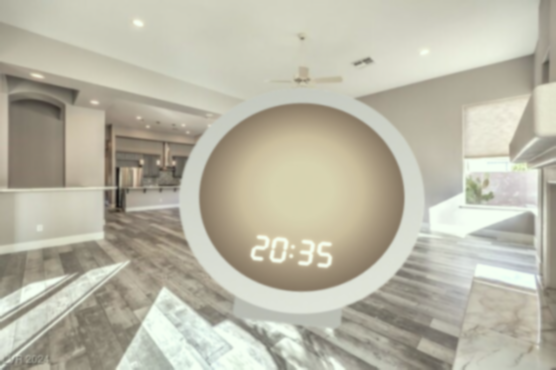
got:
20:35
